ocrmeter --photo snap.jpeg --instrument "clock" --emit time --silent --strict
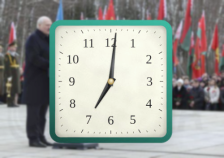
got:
7:01
